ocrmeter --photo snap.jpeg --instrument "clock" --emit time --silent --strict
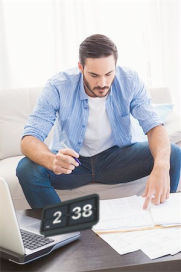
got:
2:38
